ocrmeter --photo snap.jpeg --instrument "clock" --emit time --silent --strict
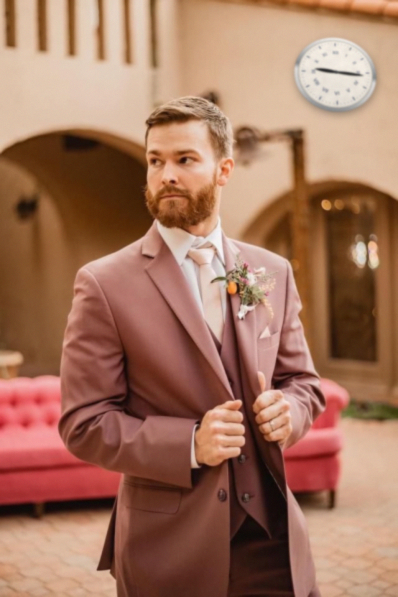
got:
9:16
